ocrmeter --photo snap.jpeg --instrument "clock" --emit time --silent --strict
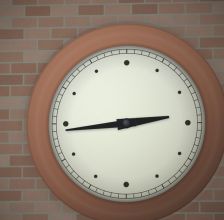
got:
2:44
